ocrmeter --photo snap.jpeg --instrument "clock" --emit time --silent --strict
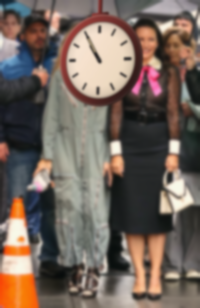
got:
10:55
